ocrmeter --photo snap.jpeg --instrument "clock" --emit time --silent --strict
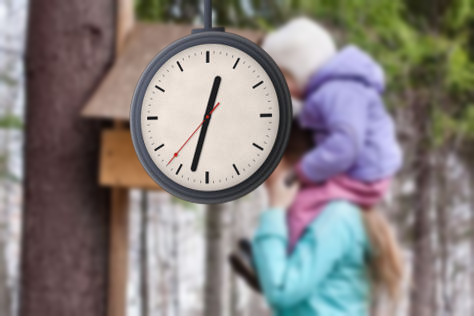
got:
12:32:37
